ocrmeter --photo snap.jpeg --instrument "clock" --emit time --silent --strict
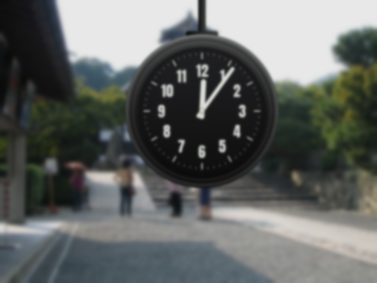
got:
12:06
